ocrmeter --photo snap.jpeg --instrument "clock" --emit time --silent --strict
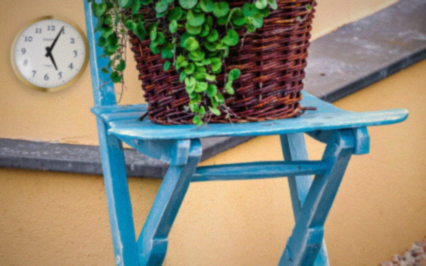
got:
5:04
